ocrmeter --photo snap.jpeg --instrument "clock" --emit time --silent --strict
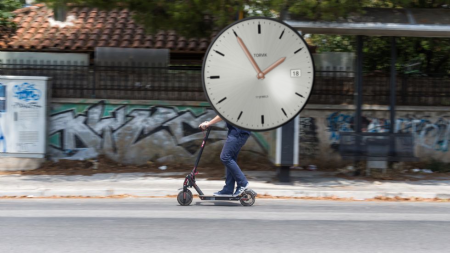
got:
1:55
